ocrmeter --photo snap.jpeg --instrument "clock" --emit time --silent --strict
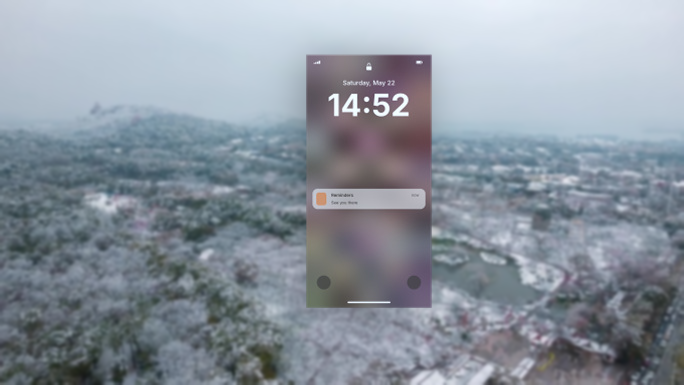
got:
14:52
